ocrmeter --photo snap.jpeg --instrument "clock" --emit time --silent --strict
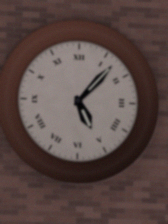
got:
5:07
